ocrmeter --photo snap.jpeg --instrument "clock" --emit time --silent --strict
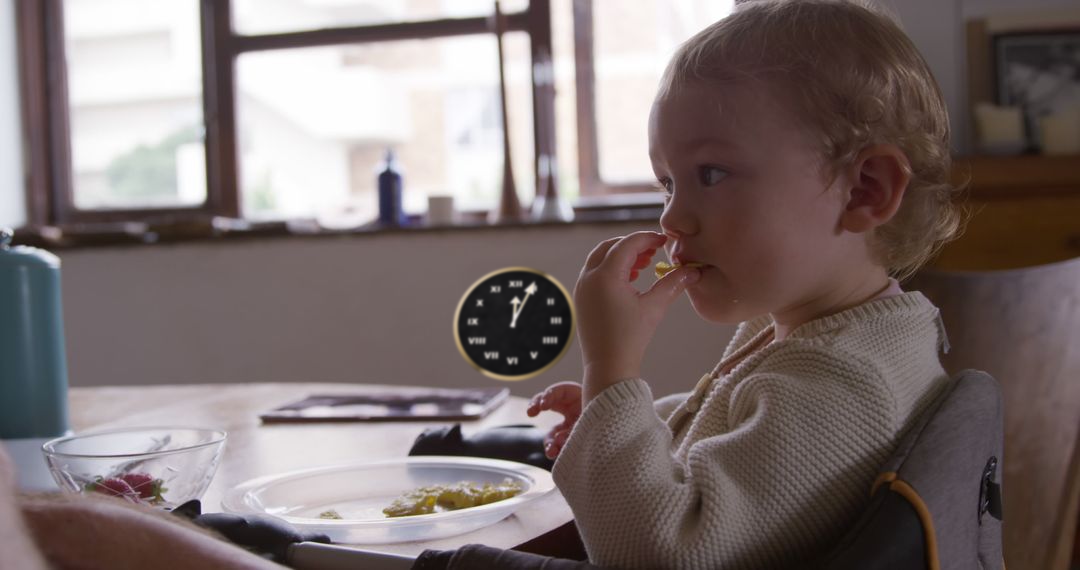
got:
12:04
